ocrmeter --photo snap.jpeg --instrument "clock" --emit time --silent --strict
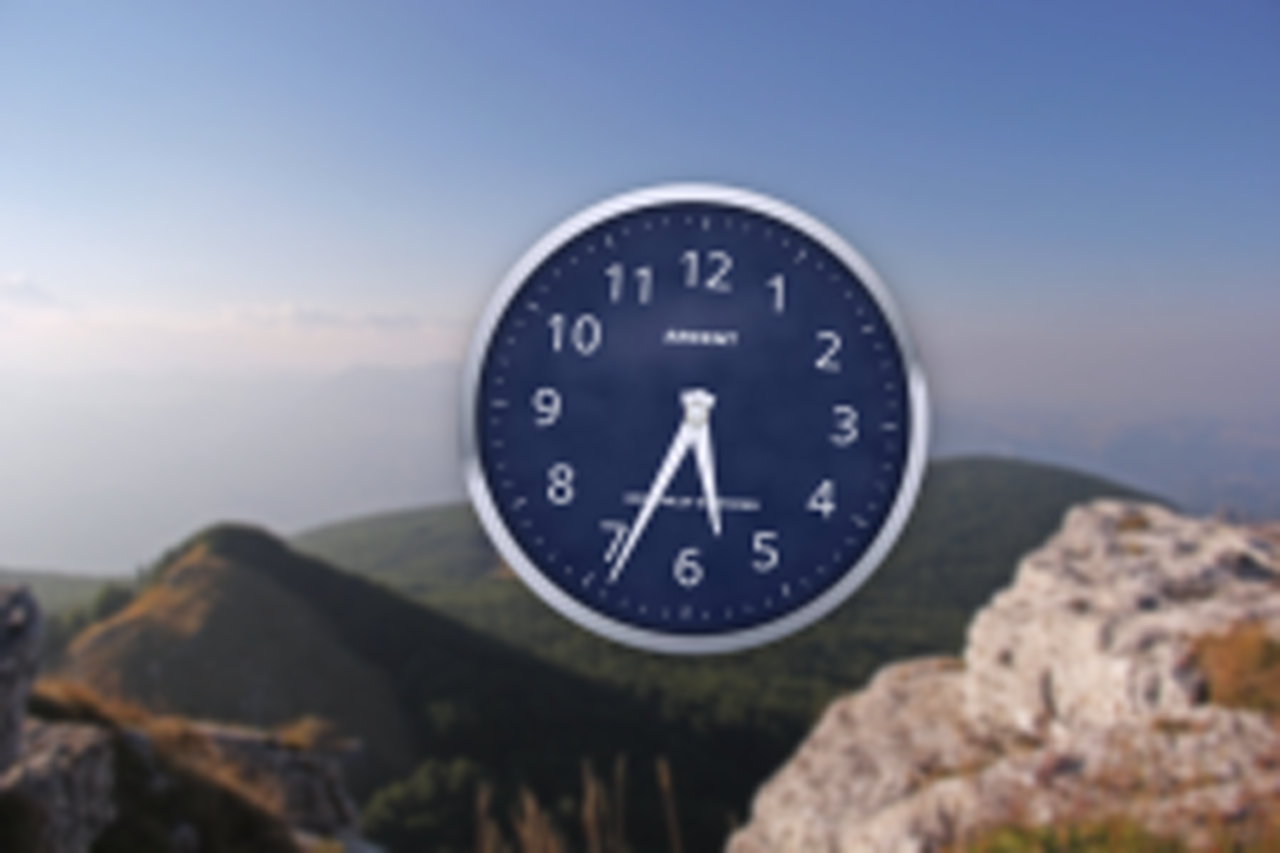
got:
5:34
